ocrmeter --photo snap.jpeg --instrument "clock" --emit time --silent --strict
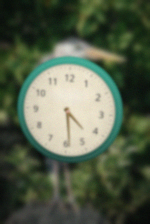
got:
4:29
